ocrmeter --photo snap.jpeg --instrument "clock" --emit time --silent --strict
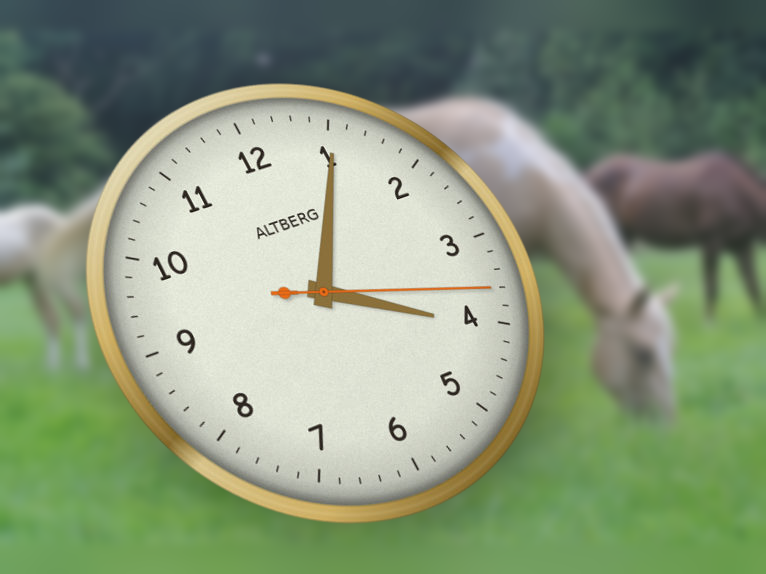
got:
4:05:18
